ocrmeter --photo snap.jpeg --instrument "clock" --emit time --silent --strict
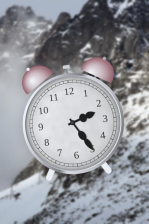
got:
2:25
